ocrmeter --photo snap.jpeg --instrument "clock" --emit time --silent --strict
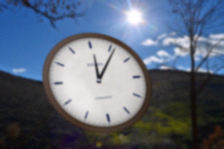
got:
12:06
